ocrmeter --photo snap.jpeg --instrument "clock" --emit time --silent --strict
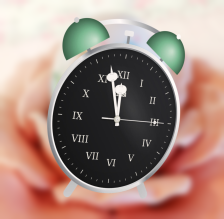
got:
11:57:15
